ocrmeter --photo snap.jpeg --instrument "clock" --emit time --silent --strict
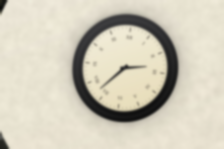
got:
2:37
